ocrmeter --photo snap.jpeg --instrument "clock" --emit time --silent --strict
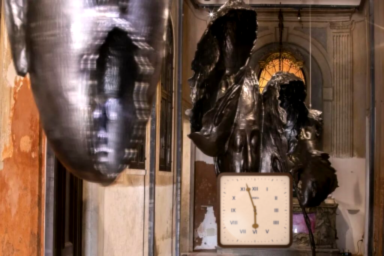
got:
5:57
